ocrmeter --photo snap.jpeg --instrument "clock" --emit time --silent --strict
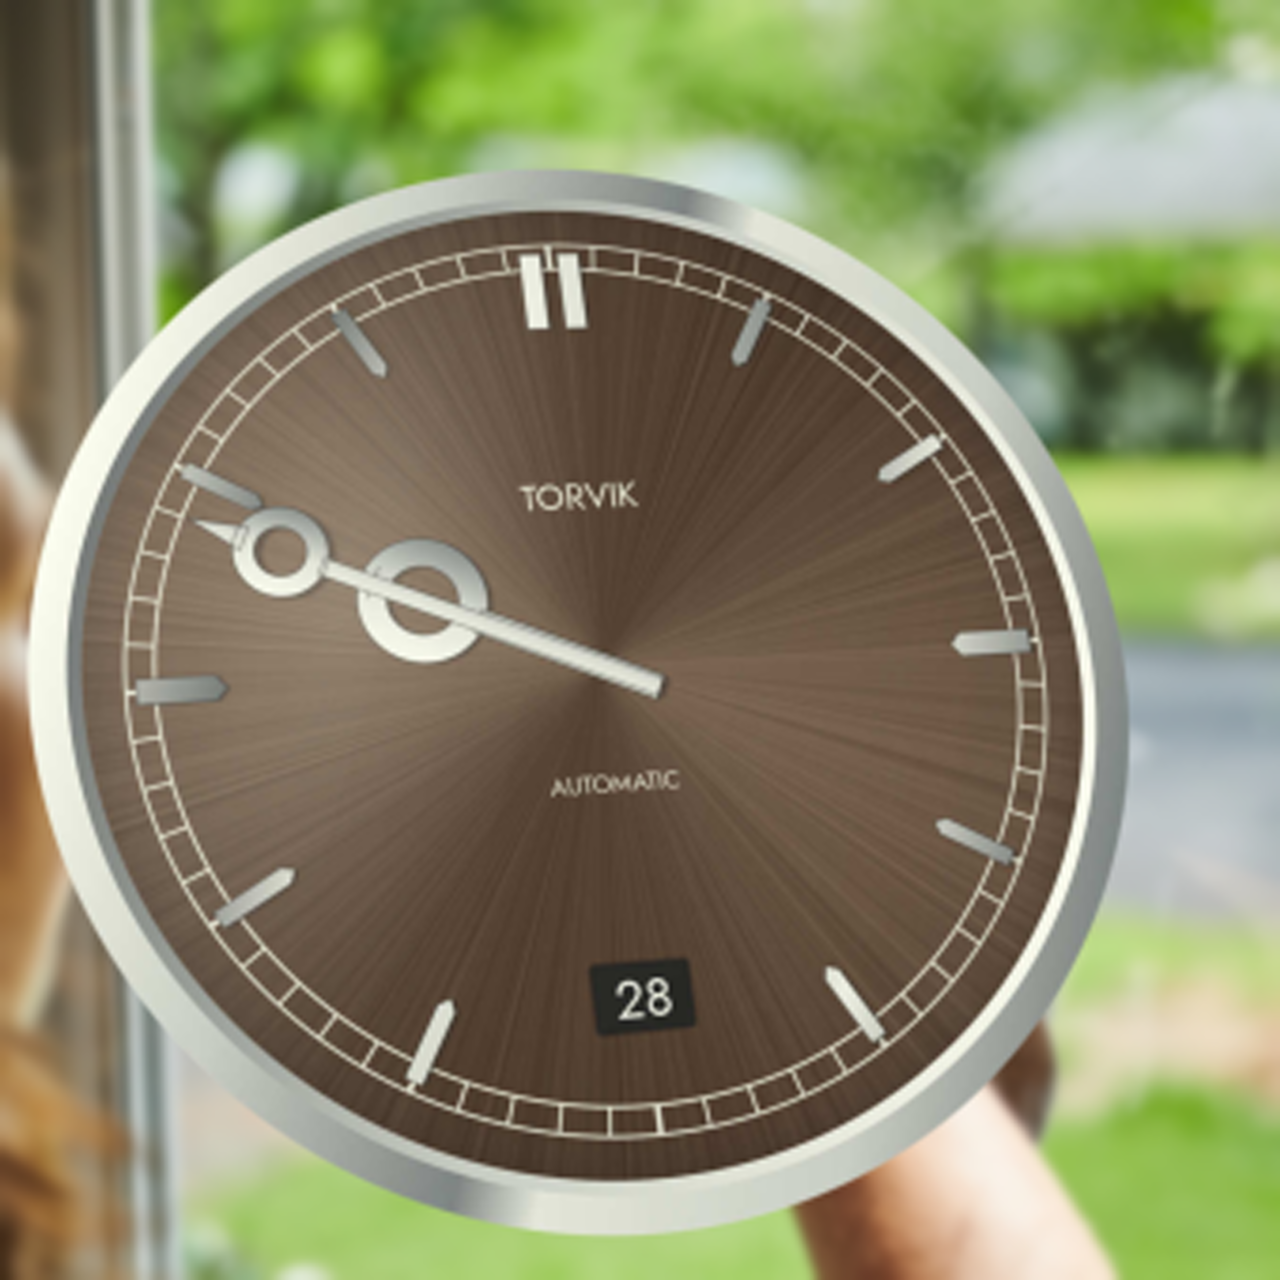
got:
9:49
